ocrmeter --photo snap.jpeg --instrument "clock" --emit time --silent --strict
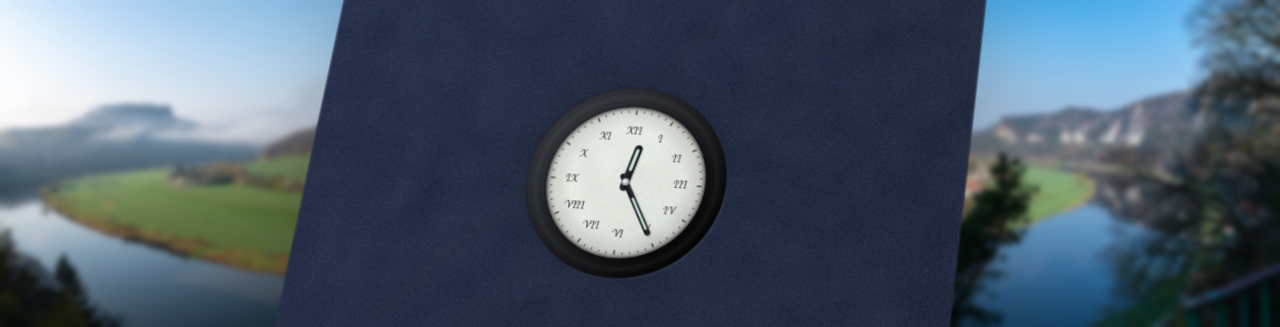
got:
12:25
